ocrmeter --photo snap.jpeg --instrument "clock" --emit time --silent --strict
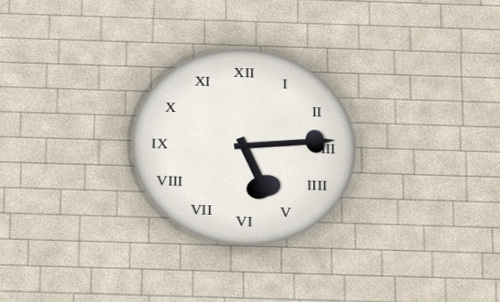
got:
5:14
